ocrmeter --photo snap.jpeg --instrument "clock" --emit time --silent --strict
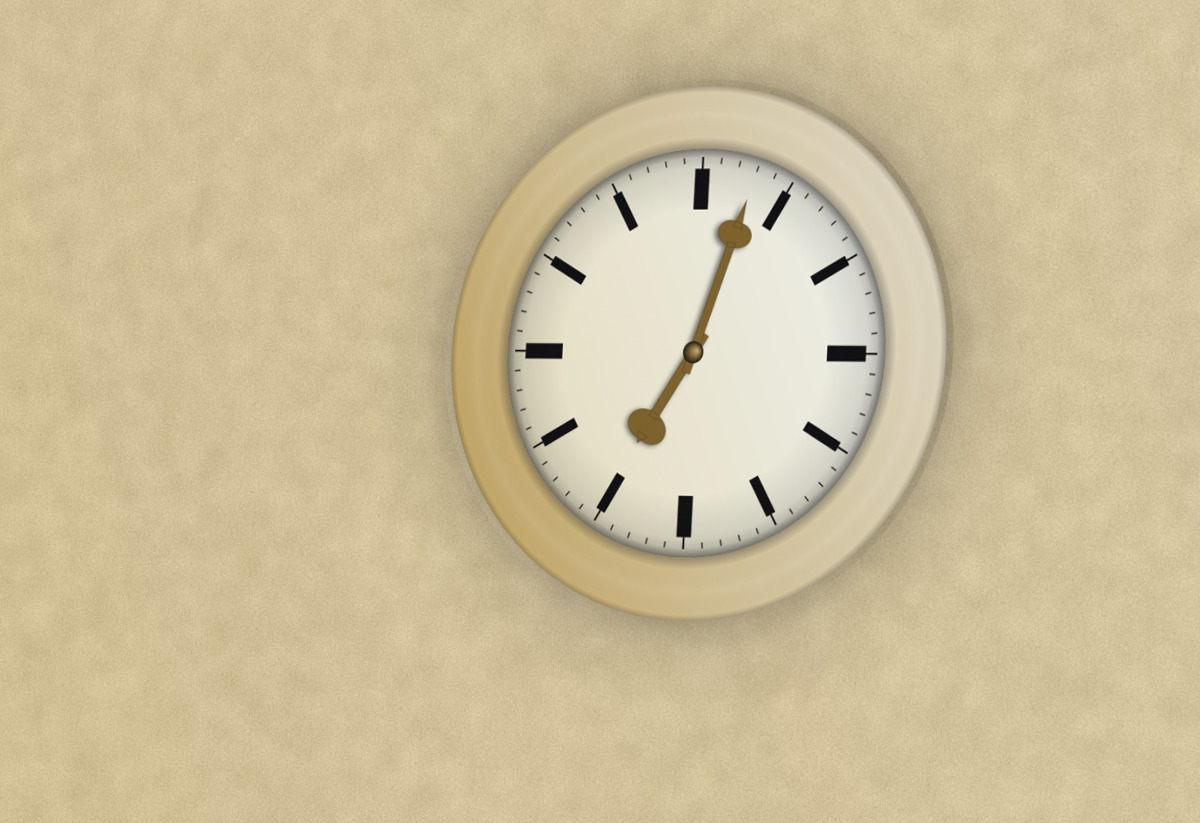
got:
7:03
